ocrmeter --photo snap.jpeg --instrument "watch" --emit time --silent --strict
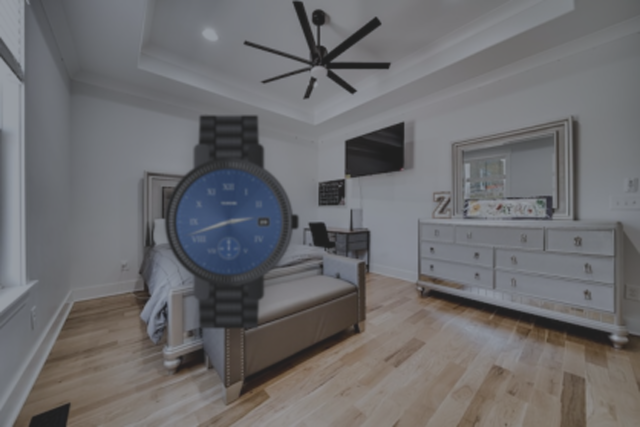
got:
2:42
